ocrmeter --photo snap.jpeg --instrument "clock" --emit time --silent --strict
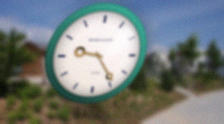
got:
9:24
